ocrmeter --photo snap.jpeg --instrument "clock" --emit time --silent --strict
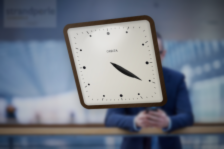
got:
4:21
